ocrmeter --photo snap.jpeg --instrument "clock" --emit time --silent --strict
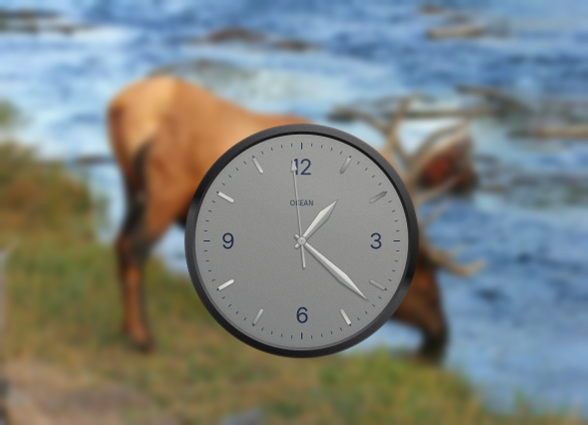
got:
1:21:59
